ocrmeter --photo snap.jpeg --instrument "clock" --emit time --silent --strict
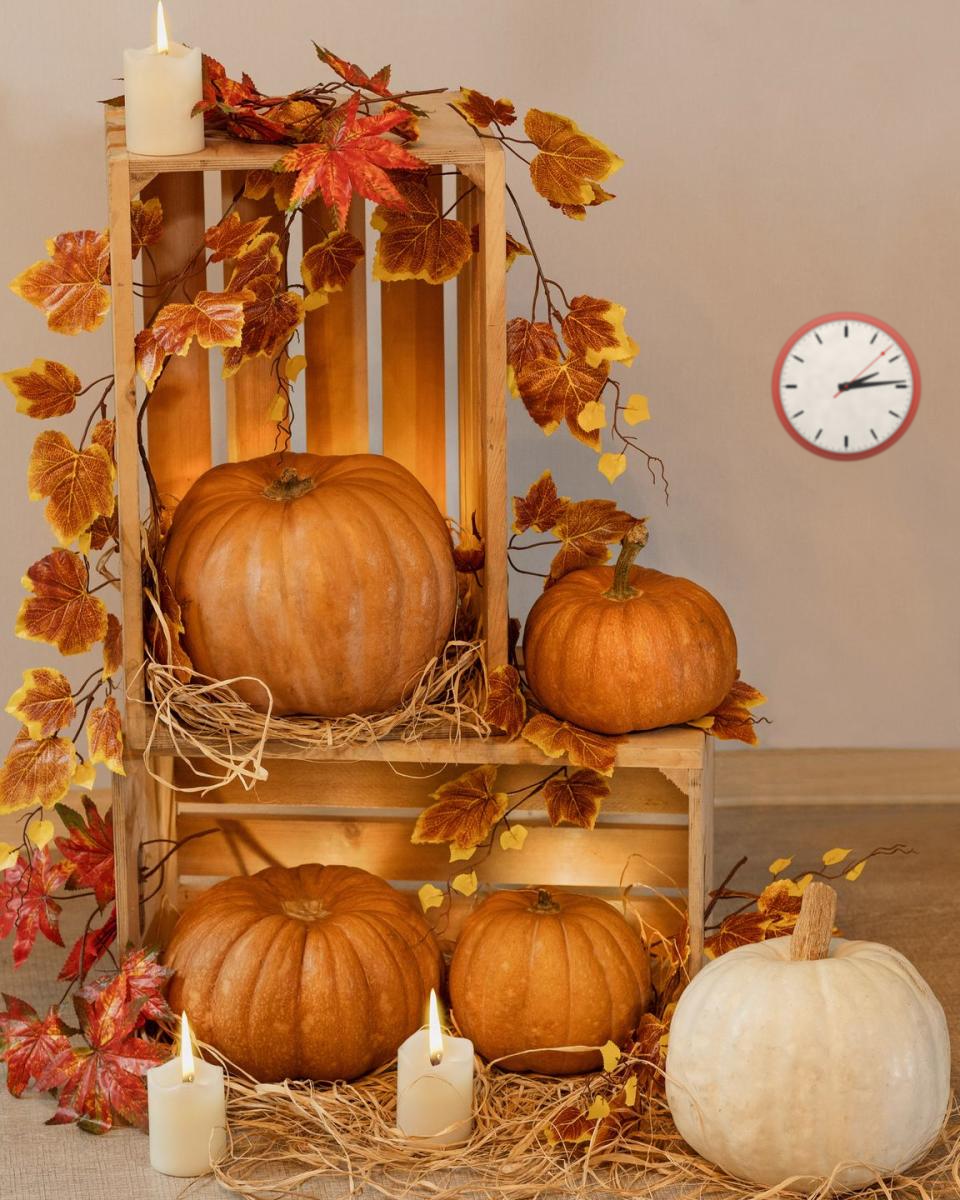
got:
2:14:08
